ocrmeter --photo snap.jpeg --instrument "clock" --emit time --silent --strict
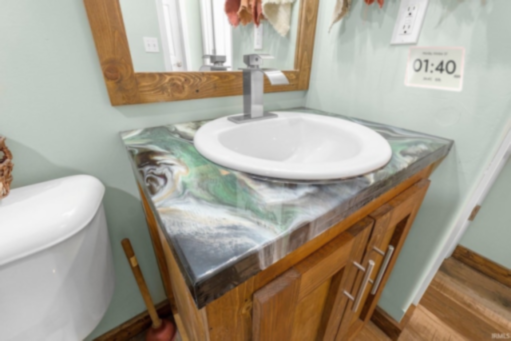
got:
1:40
